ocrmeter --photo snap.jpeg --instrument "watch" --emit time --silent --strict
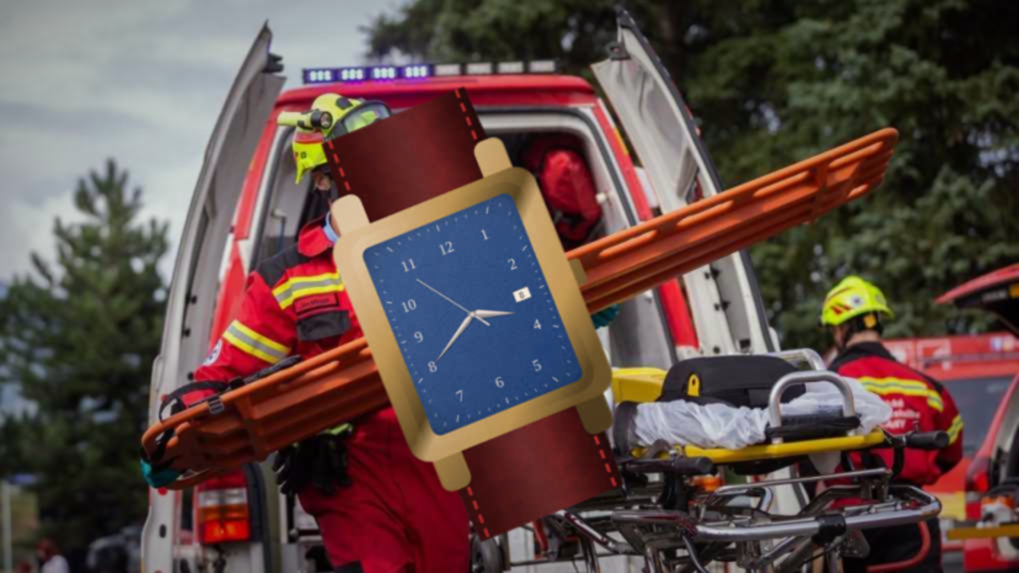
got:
3:39:54
